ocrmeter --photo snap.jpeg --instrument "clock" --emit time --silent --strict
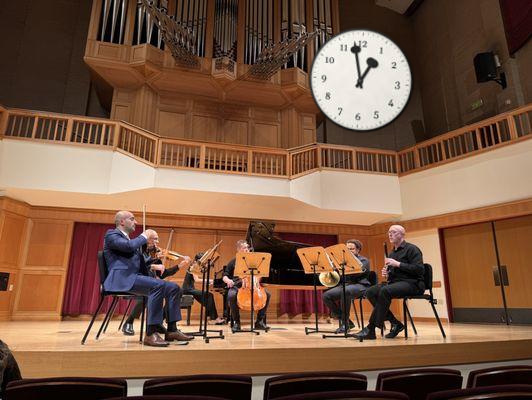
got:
12:58
